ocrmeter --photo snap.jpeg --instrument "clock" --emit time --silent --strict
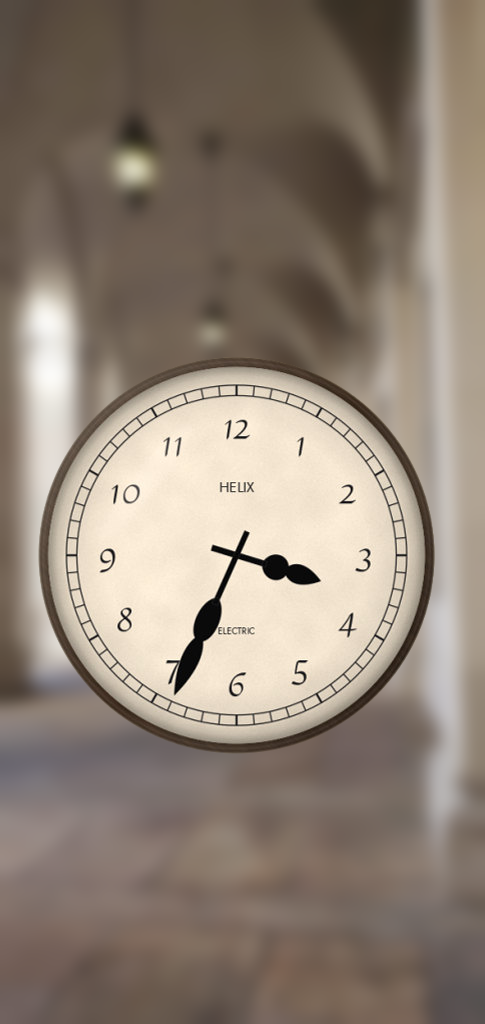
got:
3:34
